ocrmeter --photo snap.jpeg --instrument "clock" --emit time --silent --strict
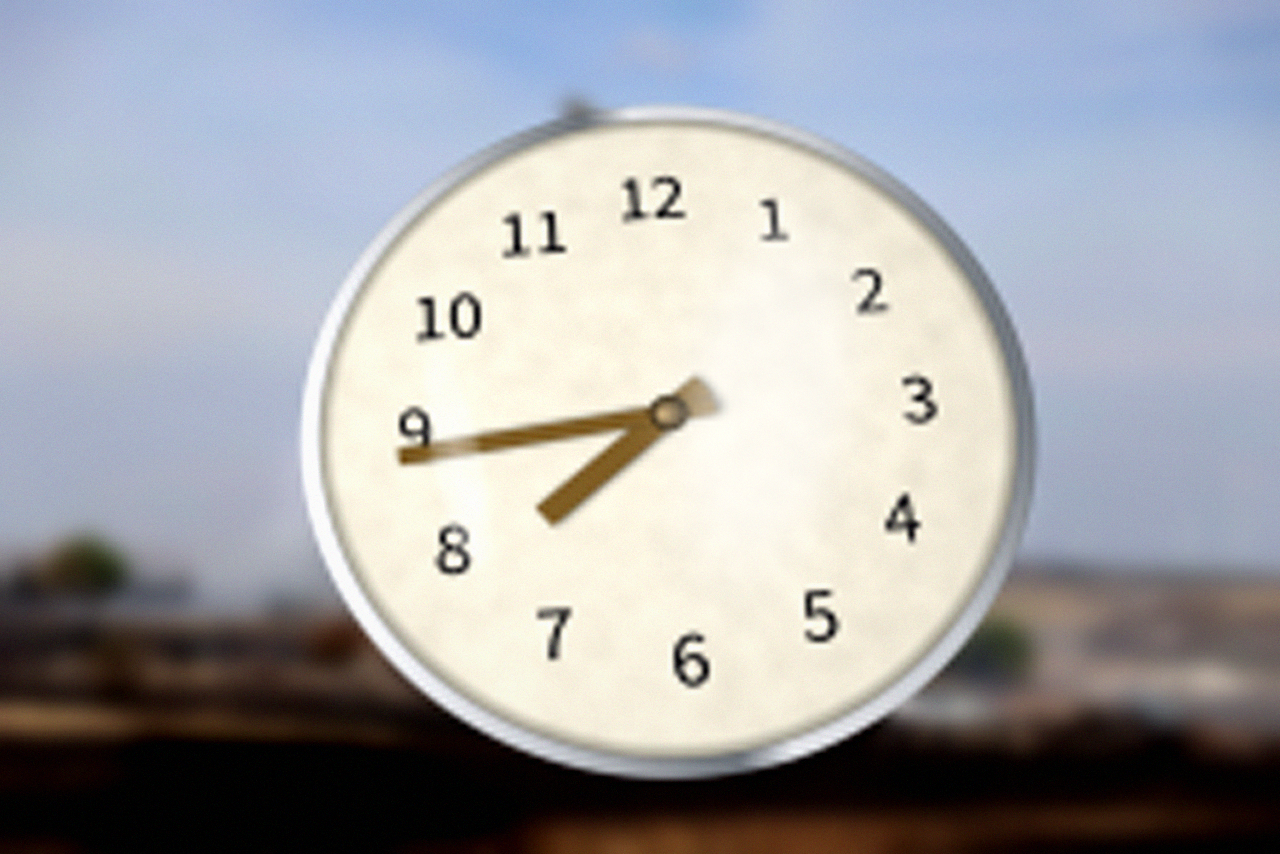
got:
7:44
